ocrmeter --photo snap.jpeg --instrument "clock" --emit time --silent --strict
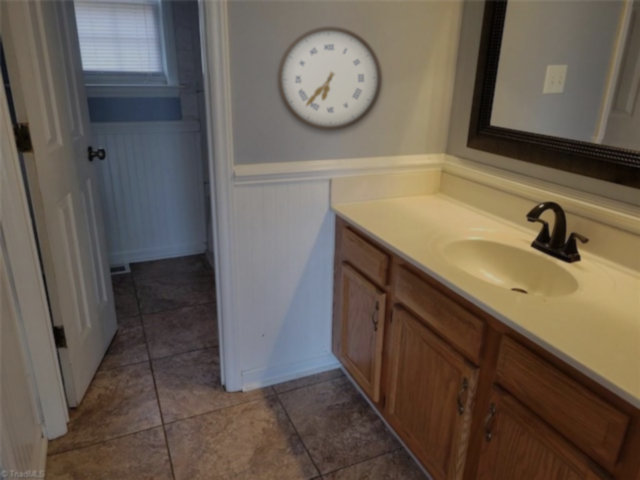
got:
6:37
